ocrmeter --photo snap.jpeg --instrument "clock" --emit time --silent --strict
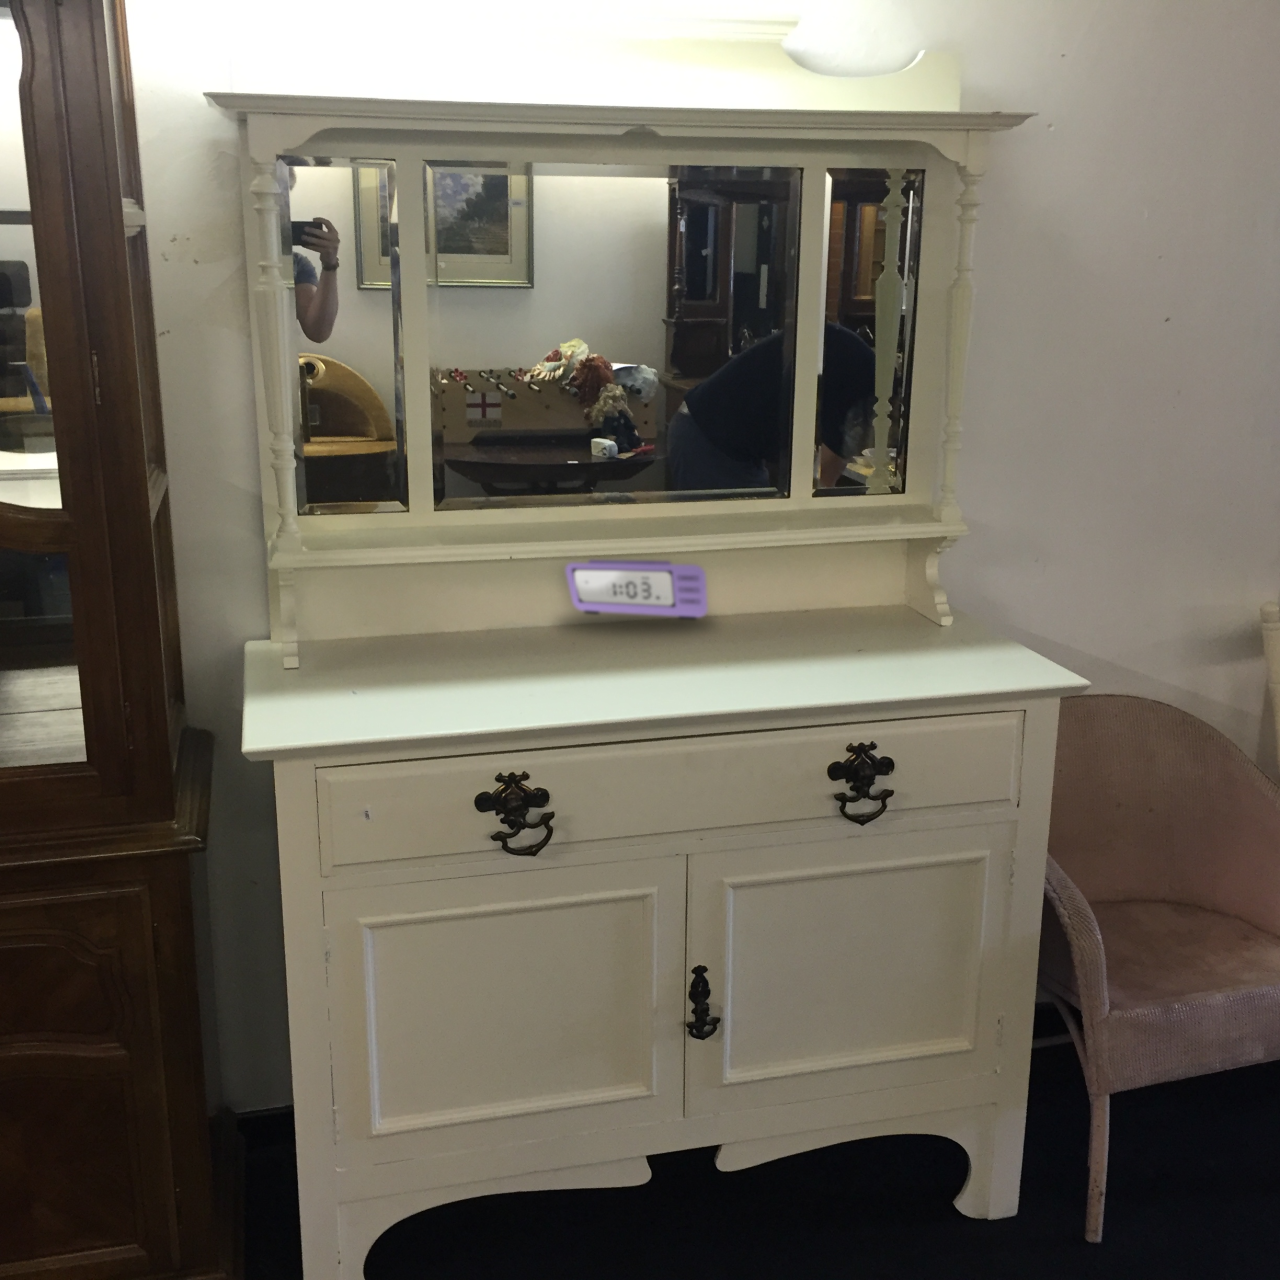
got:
1:03
